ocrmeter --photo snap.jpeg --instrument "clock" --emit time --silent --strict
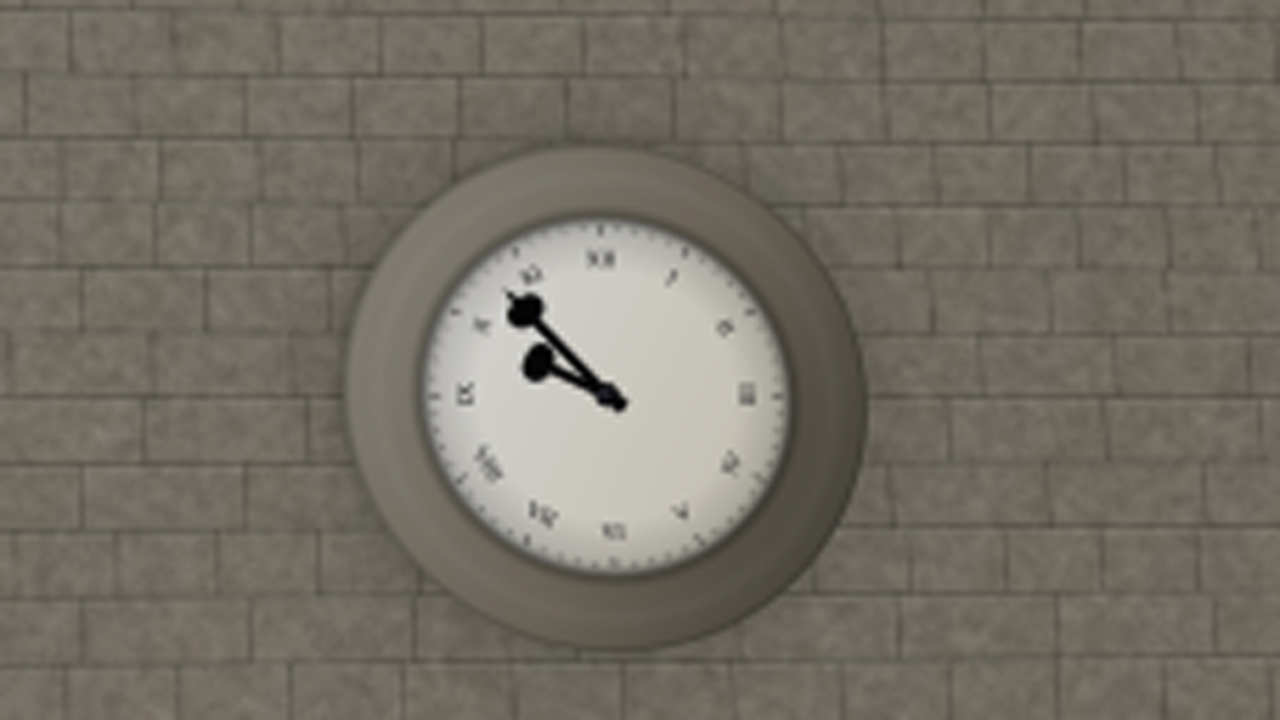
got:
9:53
